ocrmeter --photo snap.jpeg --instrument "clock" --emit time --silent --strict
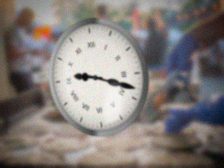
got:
9:18
